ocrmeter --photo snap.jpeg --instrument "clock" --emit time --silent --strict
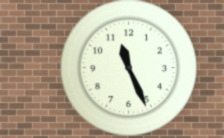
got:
11:26
